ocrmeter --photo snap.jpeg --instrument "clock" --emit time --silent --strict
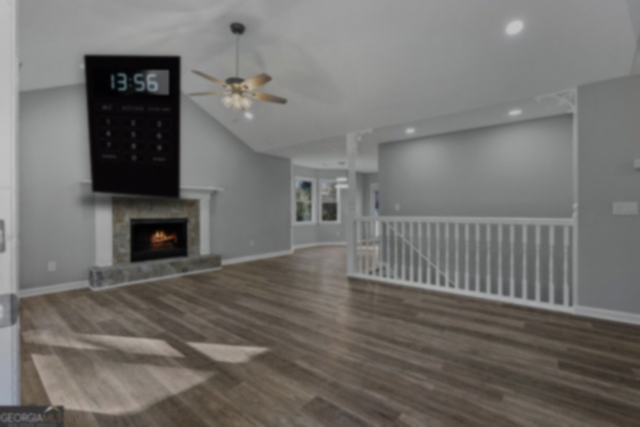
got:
13:56
